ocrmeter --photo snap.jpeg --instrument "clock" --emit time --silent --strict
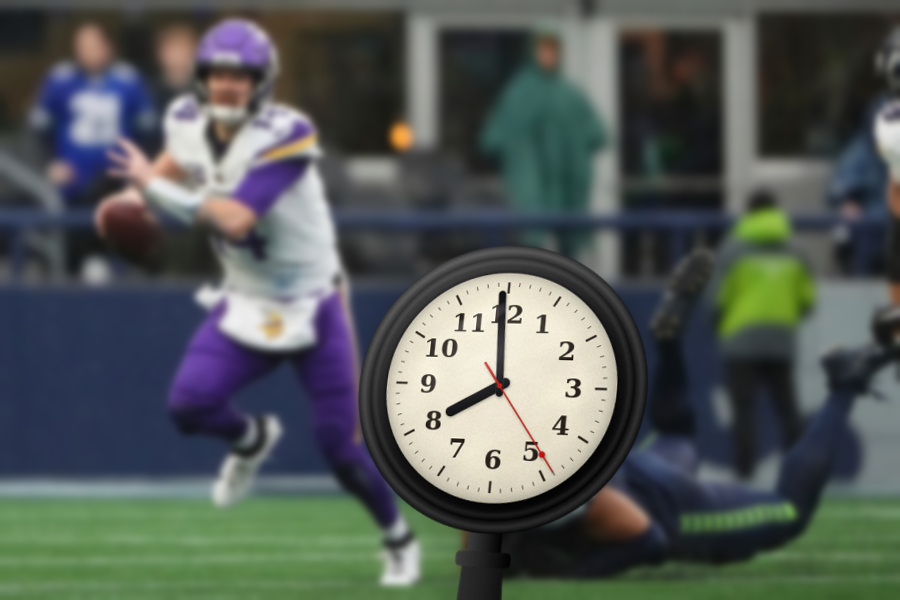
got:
7:59:24
